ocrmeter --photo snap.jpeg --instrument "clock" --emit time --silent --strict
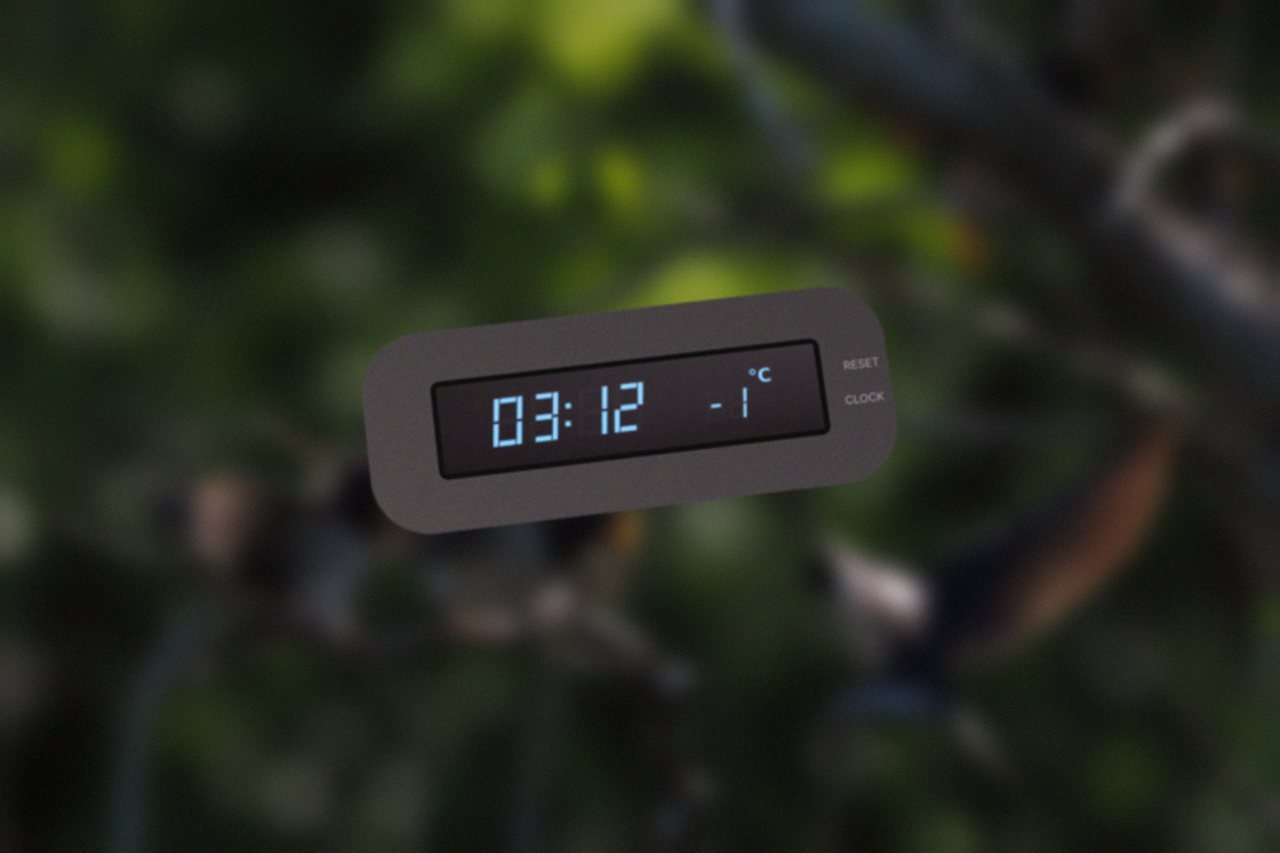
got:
3:12
